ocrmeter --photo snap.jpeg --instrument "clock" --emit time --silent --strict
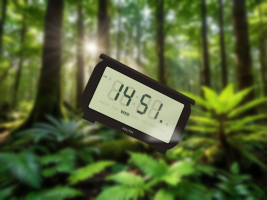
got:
14:51
